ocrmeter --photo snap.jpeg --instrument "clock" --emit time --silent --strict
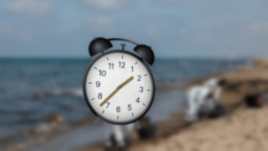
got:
1:37
